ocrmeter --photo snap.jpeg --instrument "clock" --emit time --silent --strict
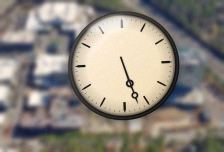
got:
5:27
